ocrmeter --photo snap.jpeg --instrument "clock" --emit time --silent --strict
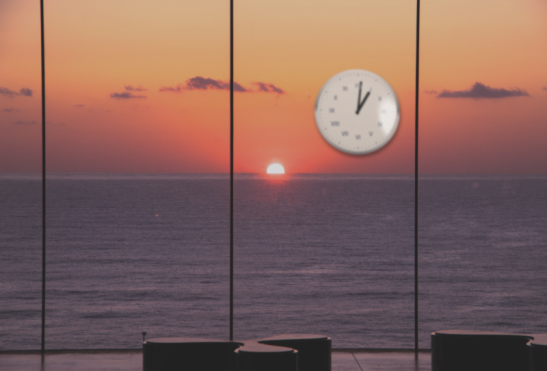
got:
1:01
